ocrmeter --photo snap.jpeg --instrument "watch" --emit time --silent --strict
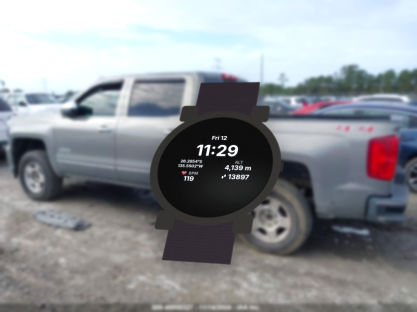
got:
11:29
